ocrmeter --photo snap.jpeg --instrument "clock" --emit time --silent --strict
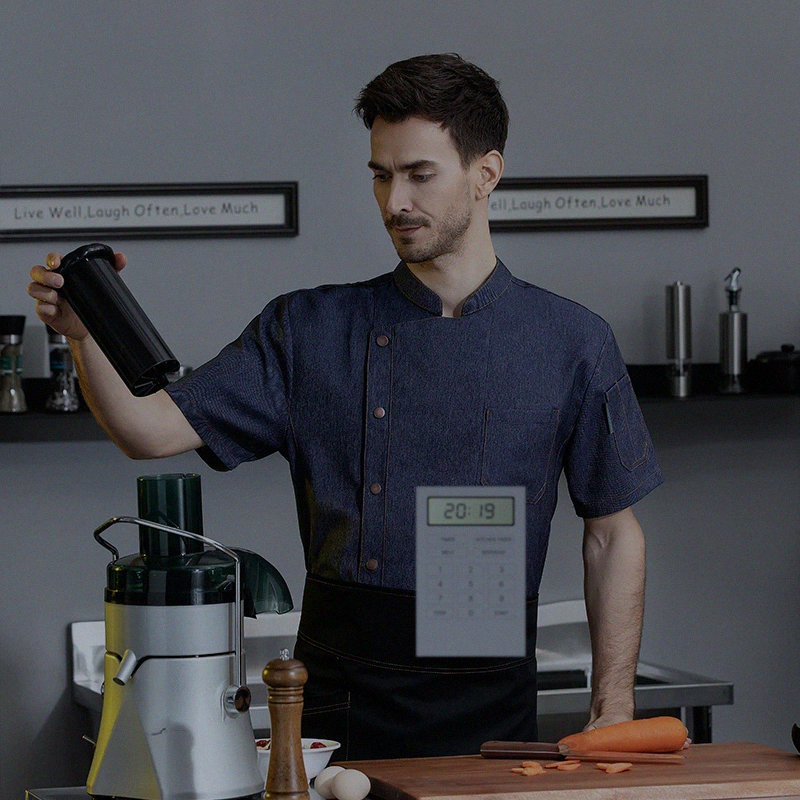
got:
20:19
